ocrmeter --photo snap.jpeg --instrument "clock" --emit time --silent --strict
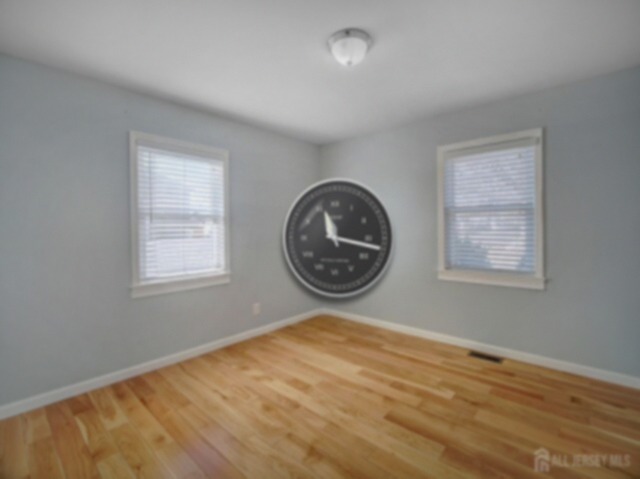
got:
11:17
